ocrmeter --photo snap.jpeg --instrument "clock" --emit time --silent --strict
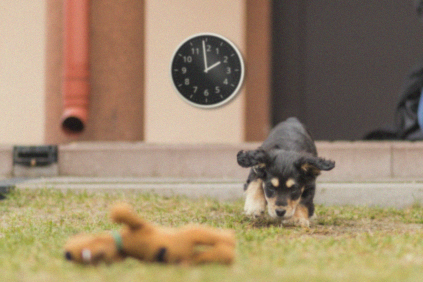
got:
1:59
